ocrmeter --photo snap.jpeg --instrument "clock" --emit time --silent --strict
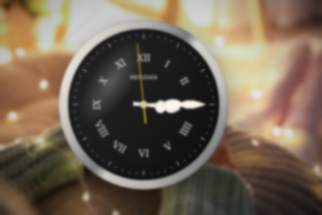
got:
3:14:59
